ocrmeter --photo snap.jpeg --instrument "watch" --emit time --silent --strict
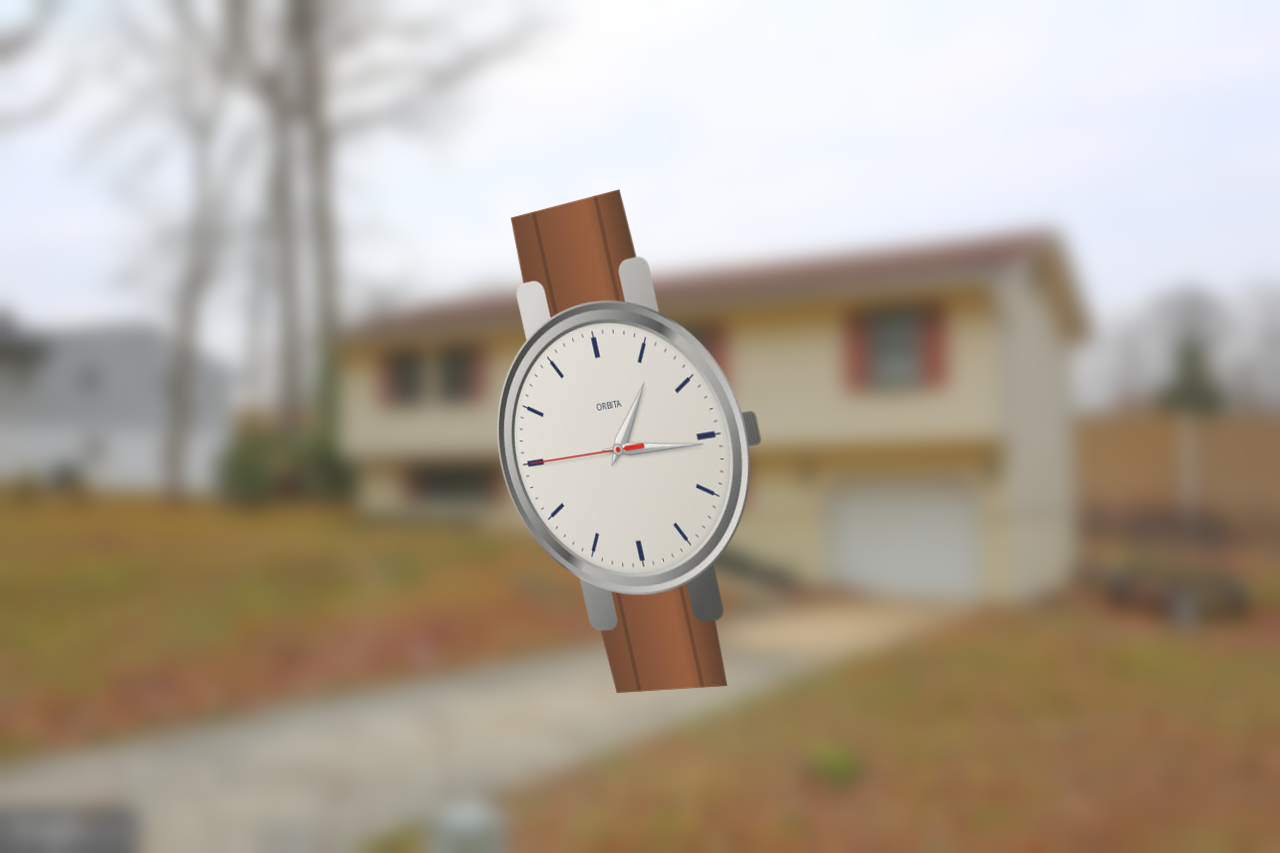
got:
1:15:45
